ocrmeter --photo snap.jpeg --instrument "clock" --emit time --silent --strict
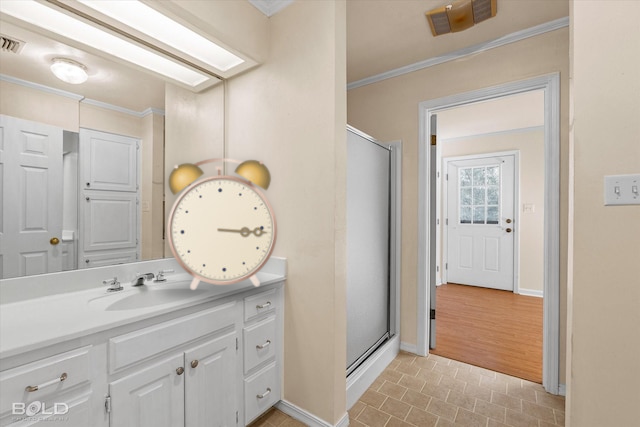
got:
3:16
